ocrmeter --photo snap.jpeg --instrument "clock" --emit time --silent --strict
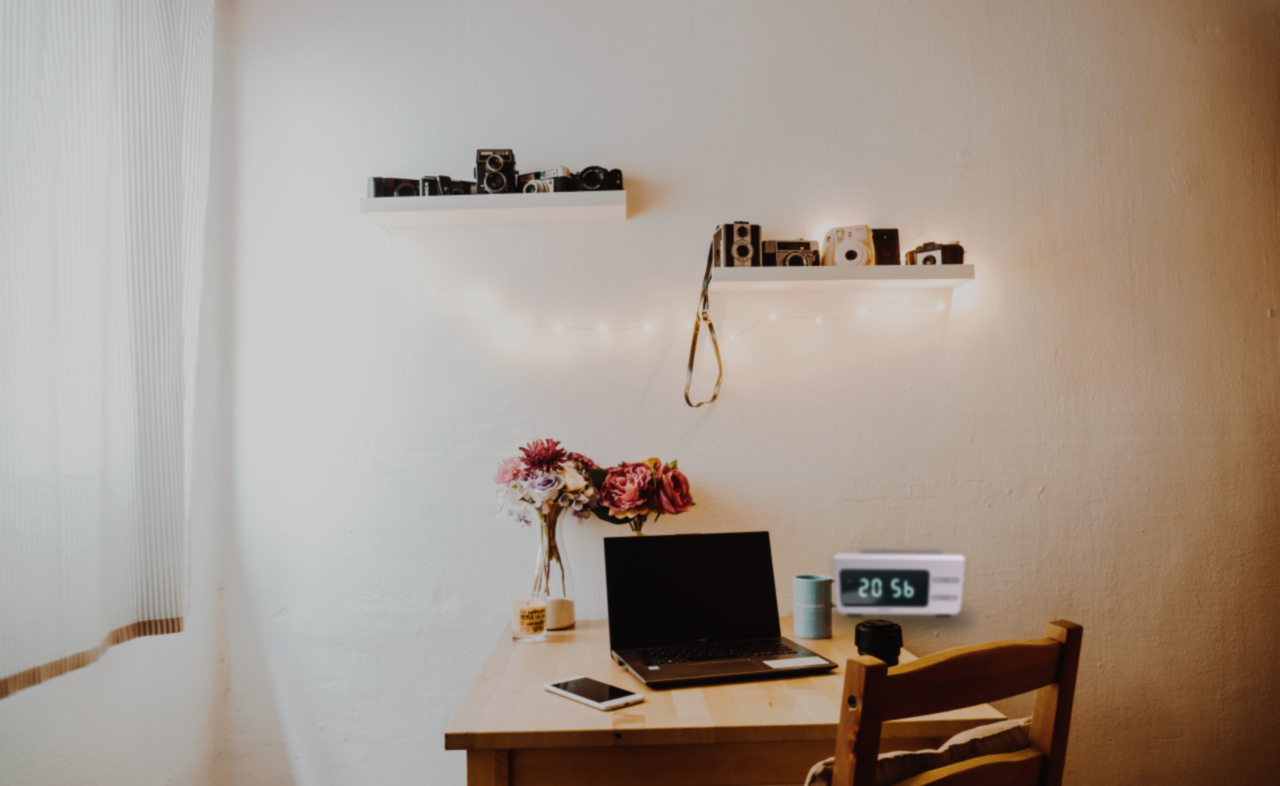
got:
20:56
